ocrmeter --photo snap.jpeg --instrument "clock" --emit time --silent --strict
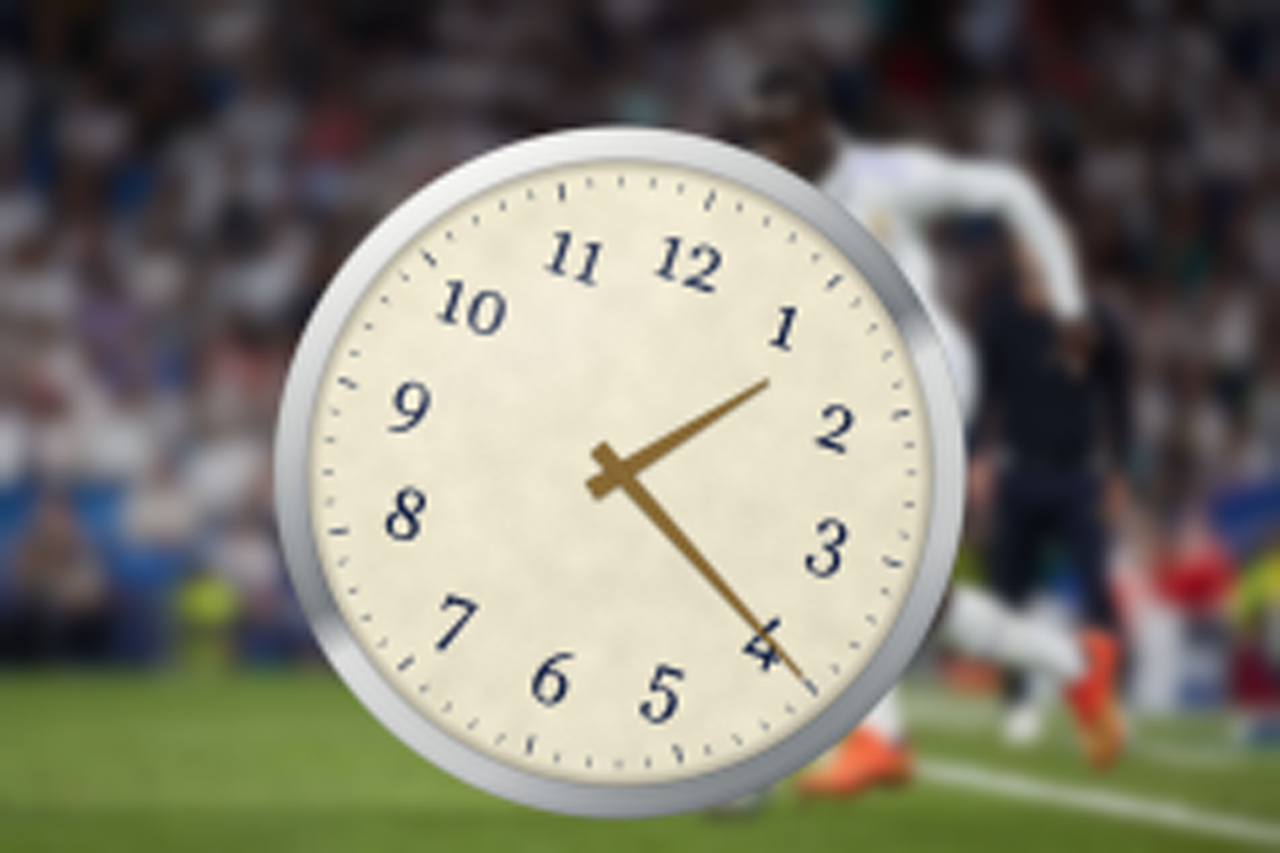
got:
1:20
